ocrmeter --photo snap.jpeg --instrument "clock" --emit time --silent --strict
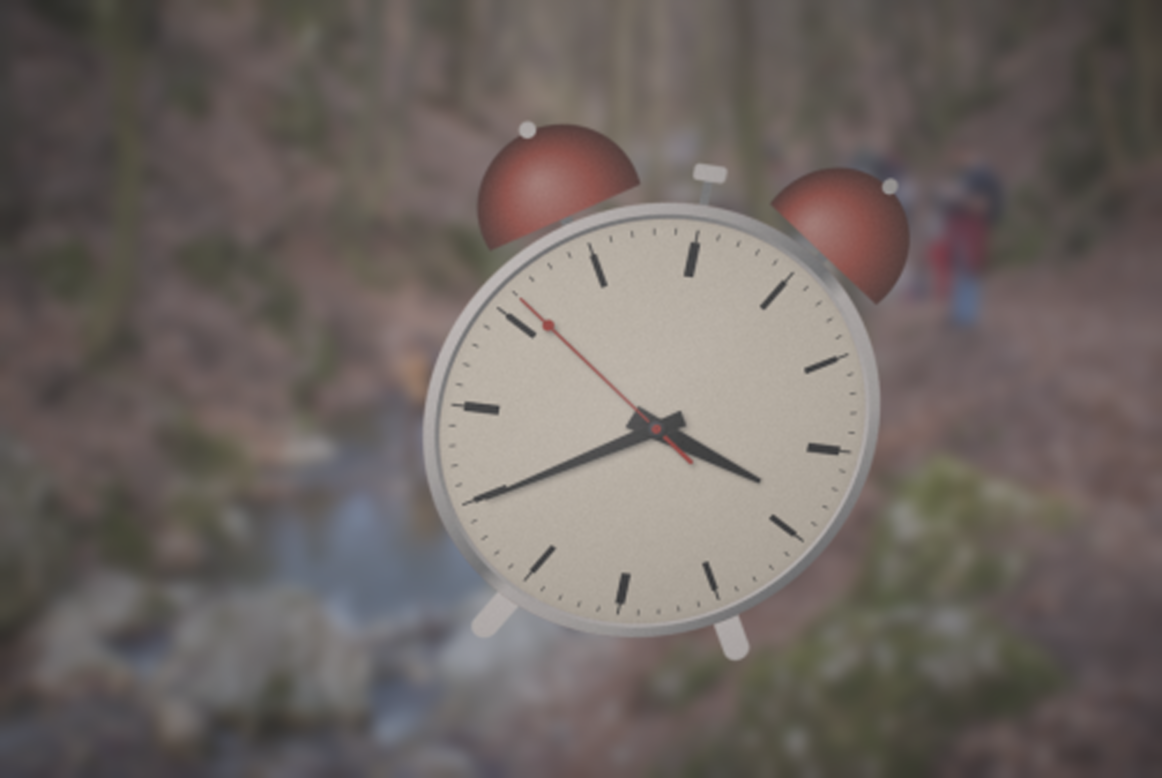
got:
3:39:51
